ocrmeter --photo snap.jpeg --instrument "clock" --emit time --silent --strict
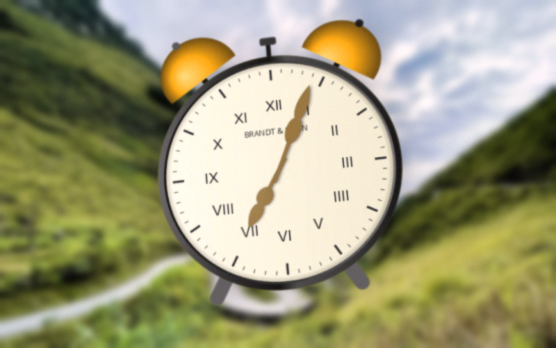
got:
7:04
